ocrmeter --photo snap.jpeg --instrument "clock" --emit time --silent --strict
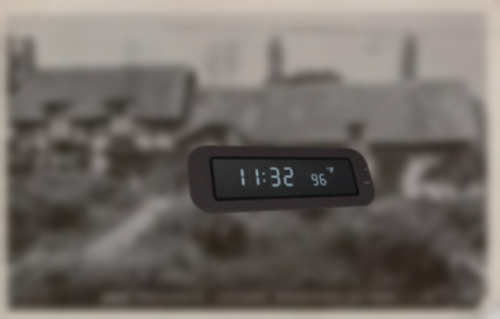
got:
11:32
